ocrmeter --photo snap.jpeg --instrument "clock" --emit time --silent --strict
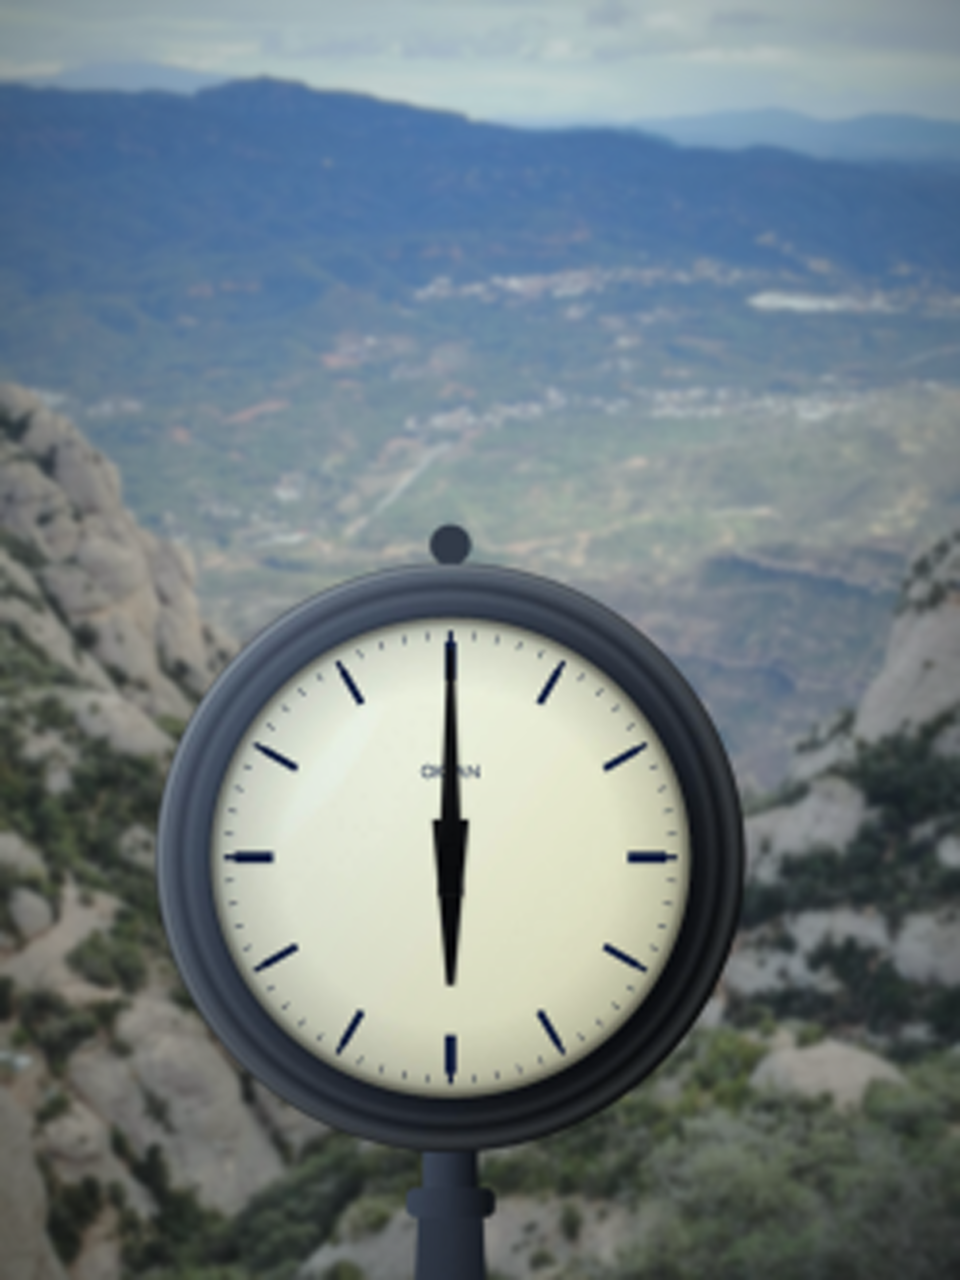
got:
6:00
